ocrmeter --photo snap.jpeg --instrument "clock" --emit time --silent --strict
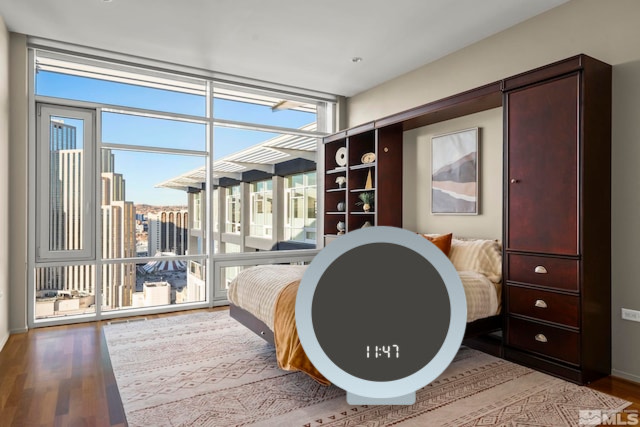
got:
11:47
